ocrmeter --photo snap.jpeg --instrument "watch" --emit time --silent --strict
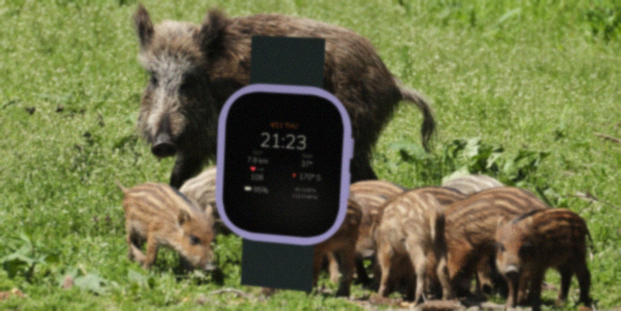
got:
21:23
